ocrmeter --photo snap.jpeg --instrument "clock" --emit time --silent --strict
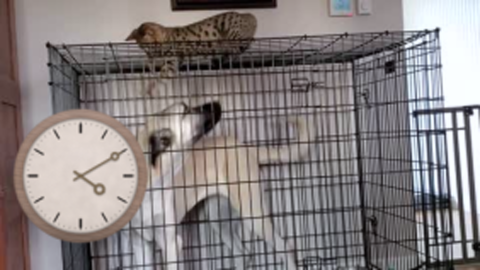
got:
4:10
